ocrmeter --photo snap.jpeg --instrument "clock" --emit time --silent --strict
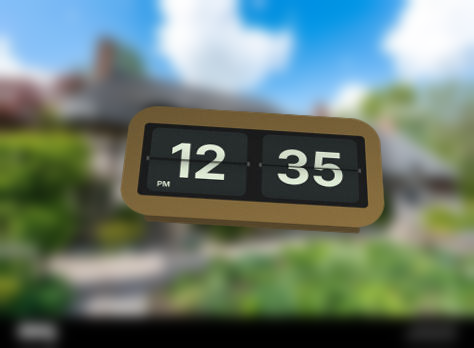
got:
12:35
